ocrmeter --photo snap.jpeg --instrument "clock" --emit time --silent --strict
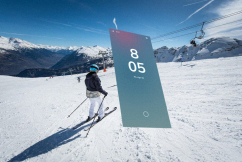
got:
8:05
